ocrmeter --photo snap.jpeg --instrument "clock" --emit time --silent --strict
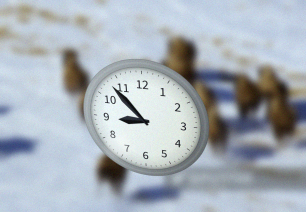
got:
8:53
